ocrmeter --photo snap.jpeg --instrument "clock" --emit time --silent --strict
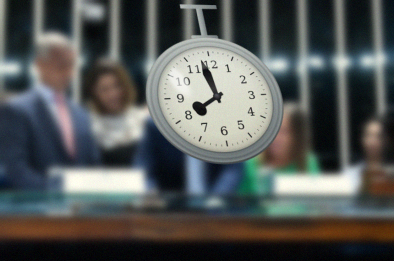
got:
7:58
